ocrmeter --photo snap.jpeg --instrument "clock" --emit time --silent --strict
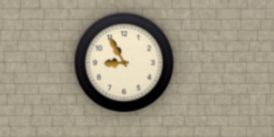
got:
8:55
